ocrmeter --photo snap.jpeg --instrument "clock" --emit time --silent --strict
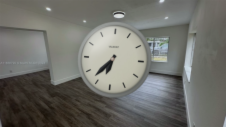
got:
6:37
